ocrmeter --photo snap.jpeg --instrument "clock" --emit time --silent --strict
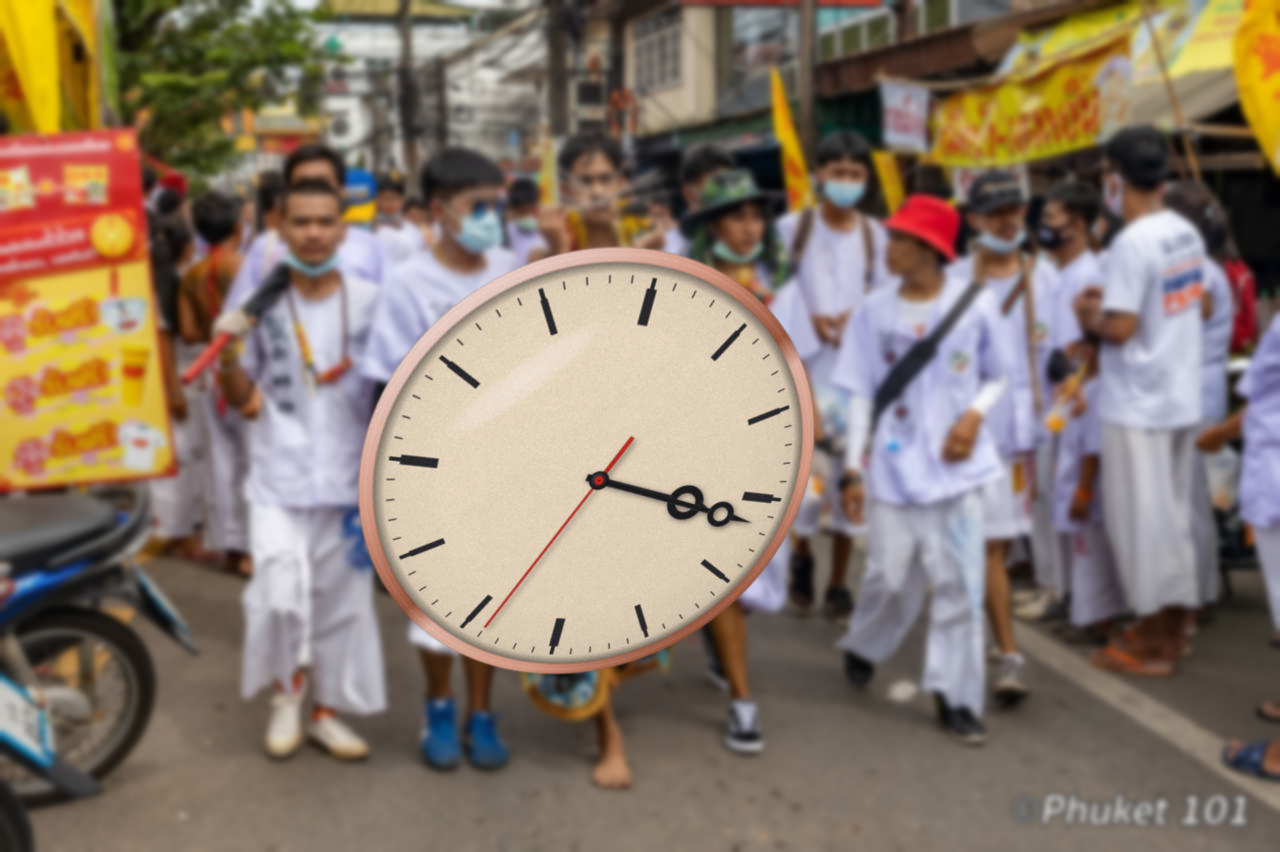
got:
3:16:34
